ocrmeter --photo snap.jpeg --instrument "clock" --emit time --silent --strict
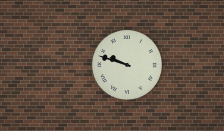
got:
9:48
